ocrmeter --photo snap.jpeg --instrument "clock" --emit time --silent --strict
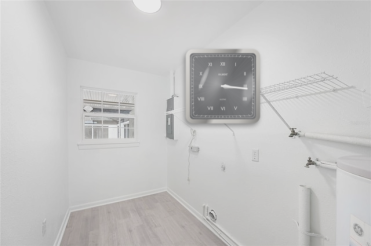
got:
3:16
